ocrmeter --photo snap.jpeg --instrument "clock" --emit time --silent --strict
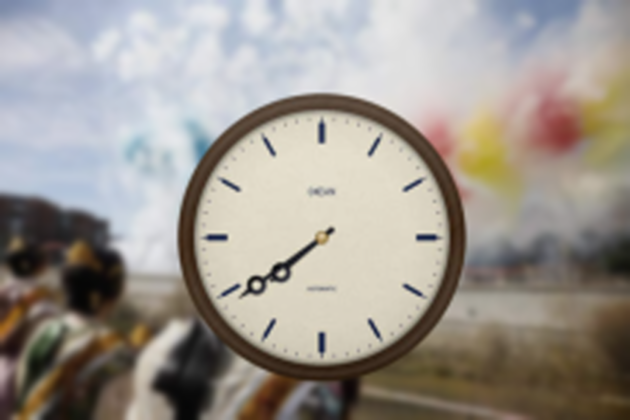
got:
7:39
